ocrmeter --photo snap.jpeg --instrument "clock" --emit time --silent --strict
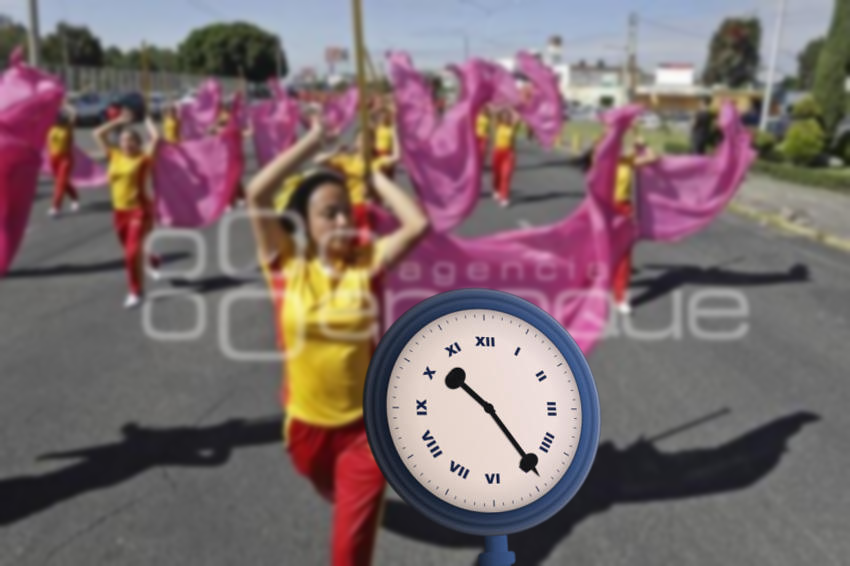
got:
10:24
